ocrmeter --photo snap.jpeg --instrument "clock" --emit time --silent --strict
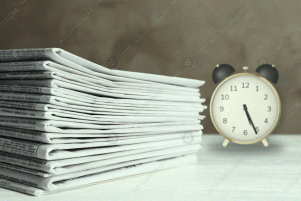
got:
5:26
